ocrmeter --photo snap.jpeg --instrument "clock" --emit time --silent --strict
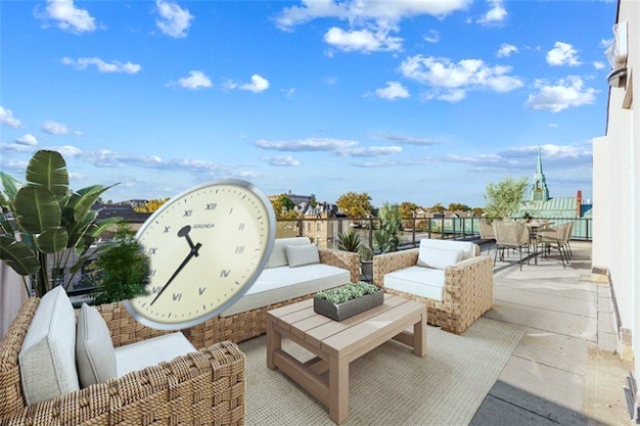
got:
10:34
